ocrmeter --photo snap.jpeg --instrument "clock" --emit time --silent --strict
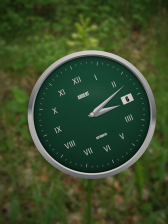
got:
3:12
